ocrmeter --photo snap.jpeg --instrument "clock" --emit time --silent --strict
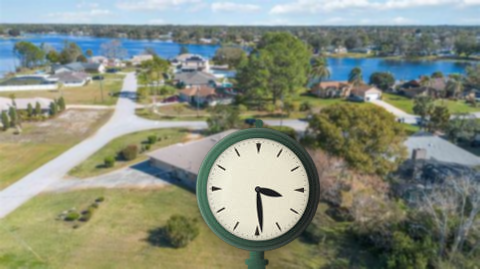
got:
3:29
